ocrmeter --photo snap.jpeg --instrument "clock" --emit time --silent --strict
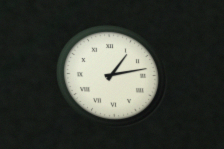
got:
1:13
